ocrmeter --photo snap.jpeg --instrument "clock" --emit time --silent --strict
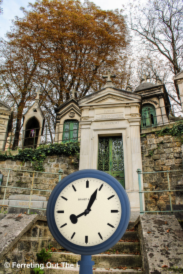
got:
8:04
